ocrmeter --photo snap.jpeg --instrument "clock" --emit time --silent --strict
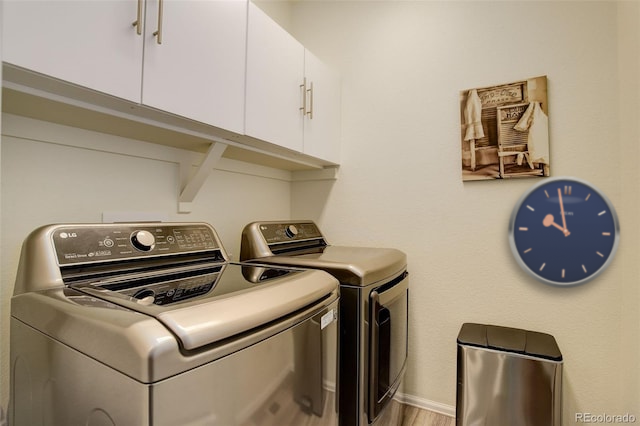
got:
9:58
